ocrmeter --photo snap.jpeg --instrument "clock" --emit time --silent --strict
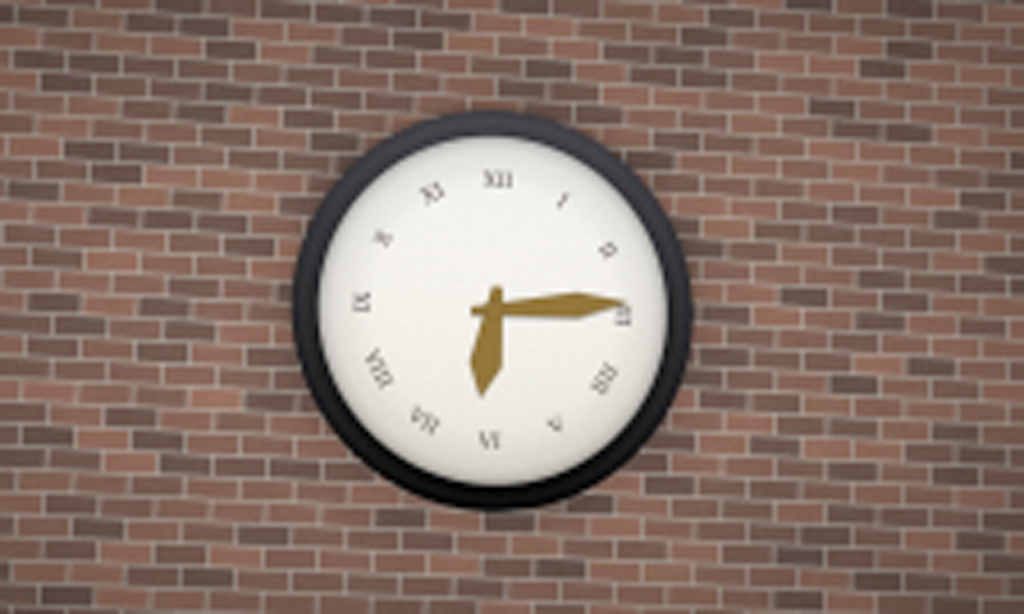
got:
6:14
